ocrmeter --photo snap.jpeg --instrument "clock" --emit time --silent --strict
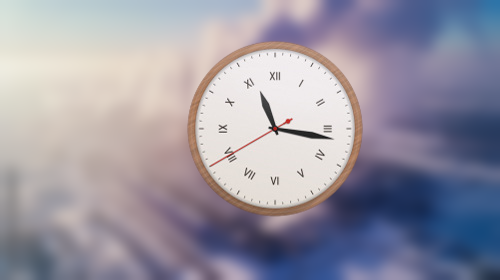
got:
11:16:40
